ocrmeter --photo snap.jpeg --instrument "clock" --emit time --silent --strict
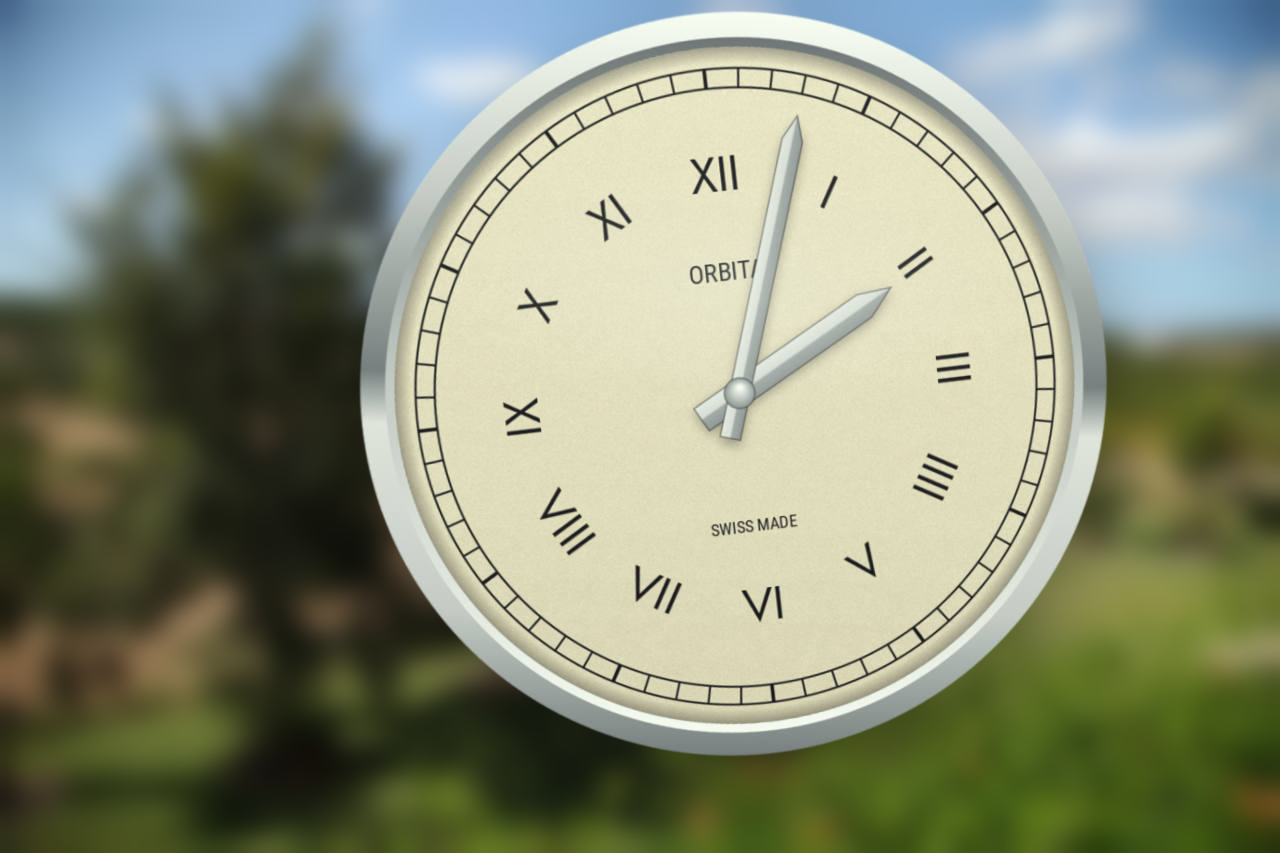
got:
2:03
